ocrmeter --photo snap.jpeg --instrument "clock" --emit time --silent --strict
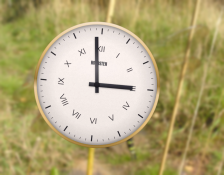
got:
2:59
